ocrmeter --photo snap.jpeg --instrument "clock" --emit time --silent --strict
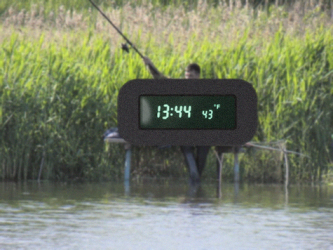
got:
13:44
